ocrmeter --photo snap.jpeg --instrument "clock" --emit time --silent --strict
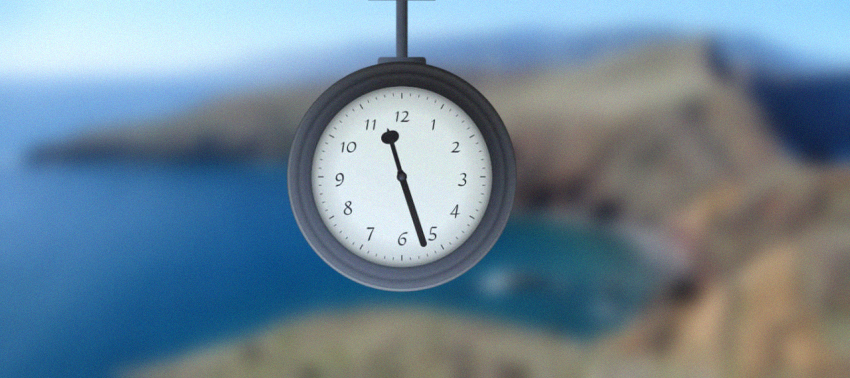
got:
11:27
